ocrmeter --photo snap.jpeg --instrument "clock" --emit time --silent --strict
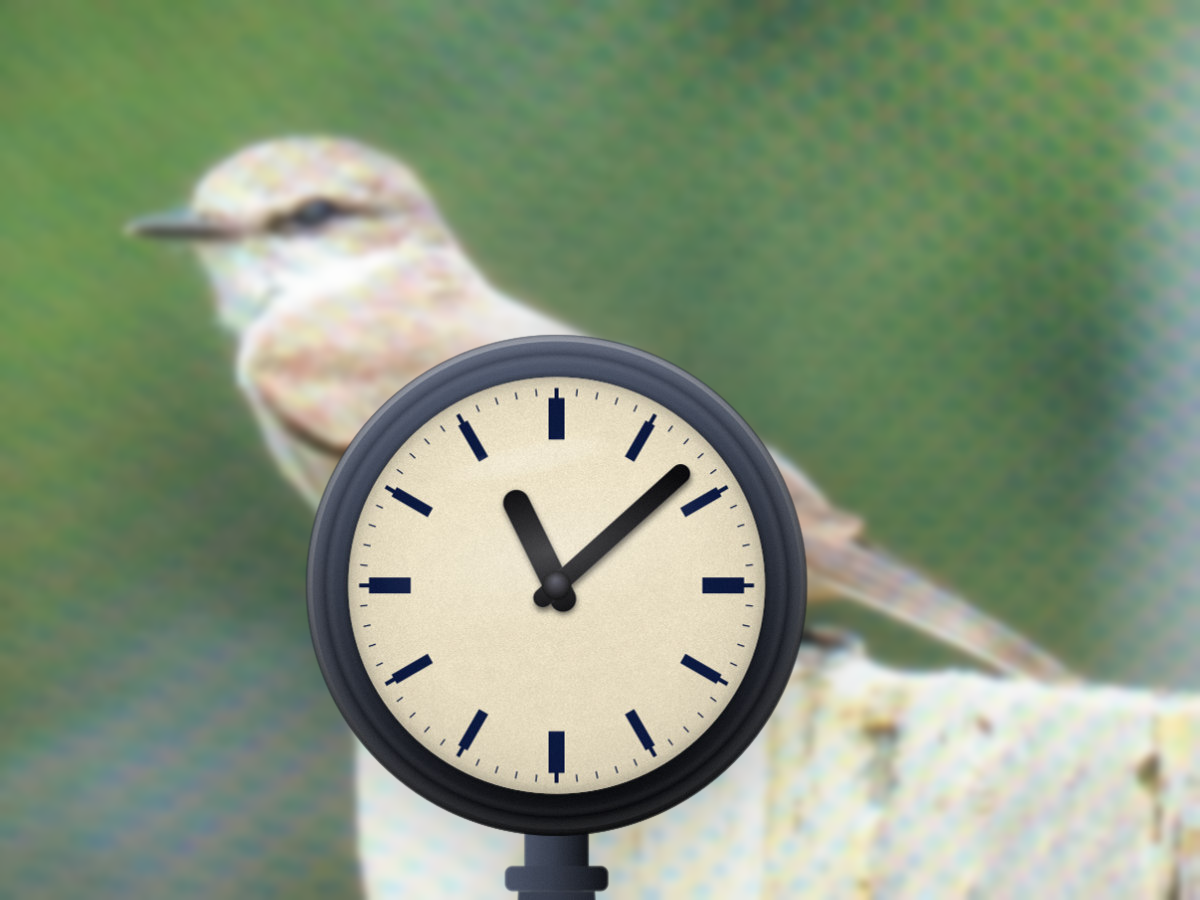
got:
11:08
